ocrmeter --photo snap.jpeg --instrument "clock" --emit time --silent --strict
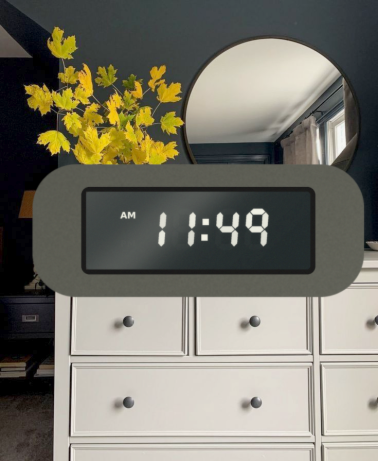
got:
11:49
